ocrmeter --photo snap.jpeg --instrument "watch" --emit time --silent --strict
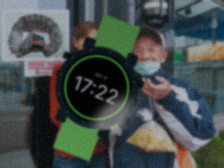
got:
17:22
